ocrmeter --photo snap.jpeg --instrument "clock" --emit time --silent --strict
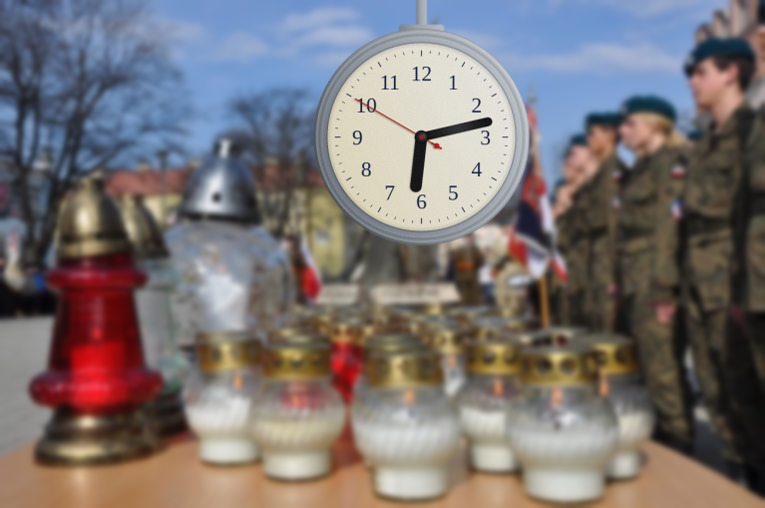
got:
6:12:50
